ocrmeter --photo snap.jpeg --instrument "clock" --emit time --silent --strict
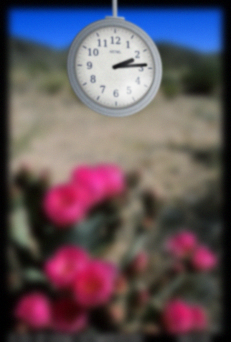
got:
2:14
